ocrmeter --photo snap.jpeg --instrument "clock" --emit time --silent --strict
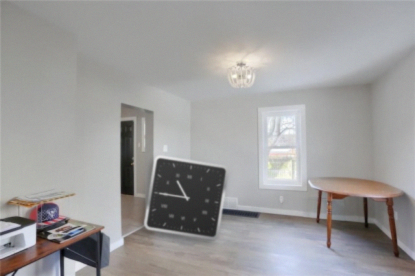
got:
10:45
